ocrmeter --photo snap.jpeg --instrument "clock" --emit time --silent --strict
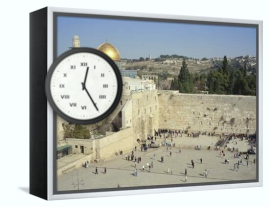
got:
12:25
